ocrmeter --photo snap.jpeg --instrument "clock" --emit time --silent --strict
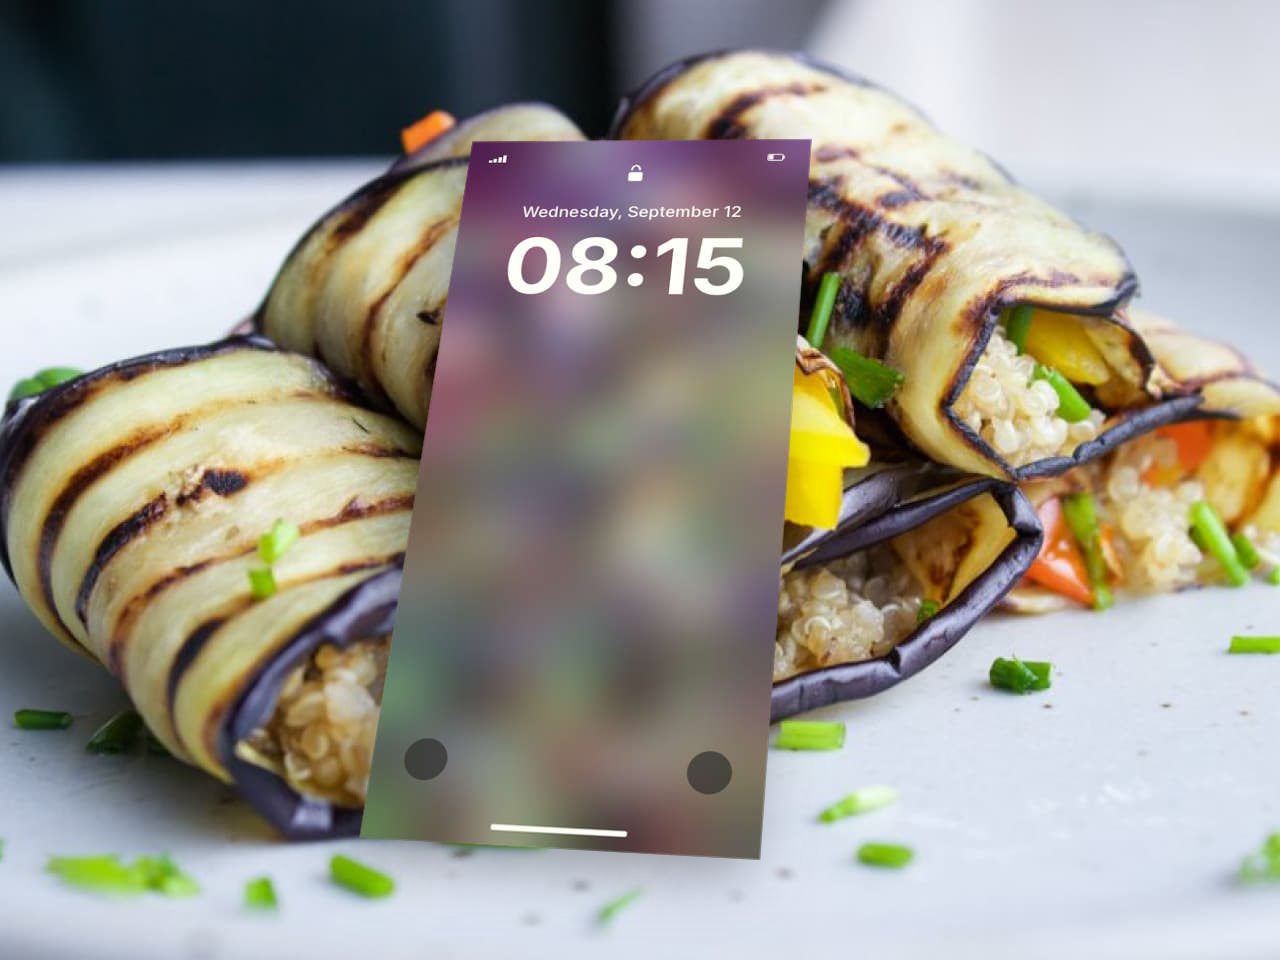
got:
8:15
